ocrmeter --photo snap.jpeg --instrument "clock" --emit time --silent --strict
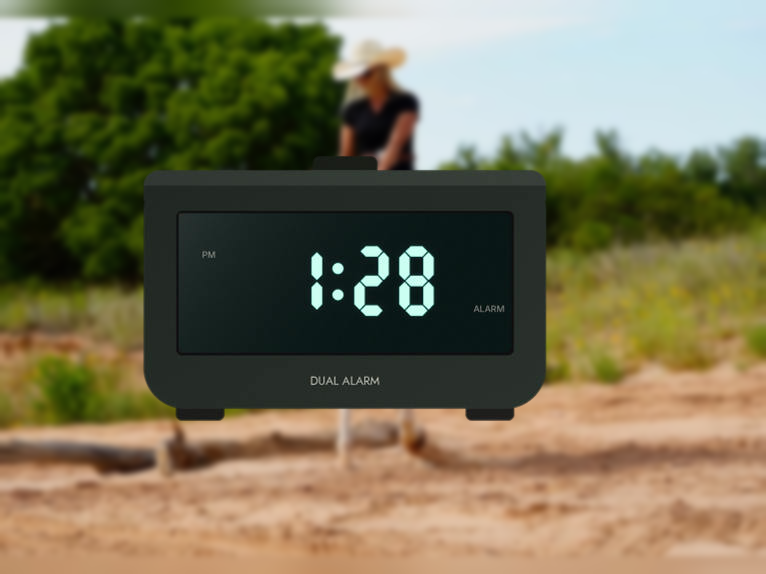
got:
1:28
